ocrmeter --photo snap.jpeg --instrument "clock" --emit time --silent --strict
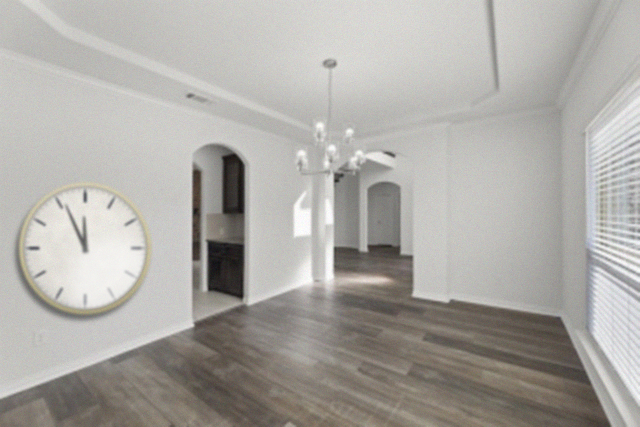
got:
11:56
